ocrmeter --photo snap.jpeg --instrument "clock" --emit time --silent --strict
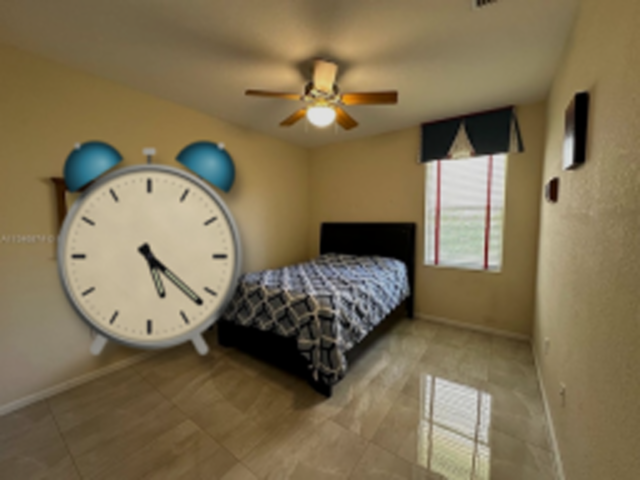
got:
5:22
